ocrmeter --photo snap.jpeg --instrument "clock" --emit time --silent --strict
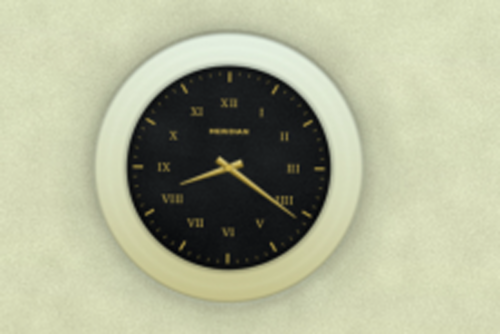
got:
8:21
